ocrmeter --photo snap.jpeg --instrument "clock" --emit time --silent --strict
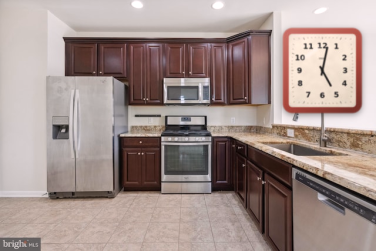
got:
5:02
